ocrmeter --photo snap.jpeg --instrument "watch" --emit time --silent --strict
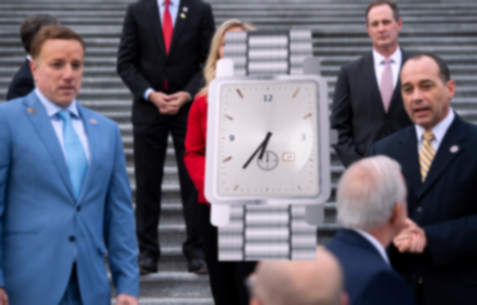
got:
6:36
